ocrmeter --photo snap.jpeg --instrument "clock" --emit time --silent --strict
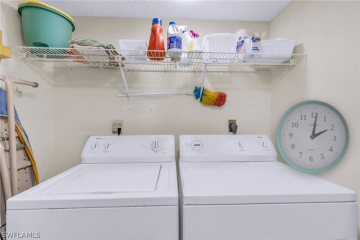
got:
2:01
